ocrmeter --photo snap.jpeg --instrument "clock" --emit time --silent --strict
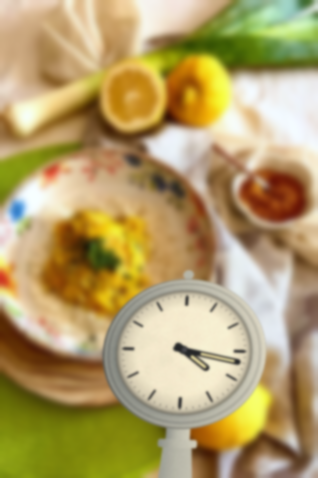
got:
4:17
